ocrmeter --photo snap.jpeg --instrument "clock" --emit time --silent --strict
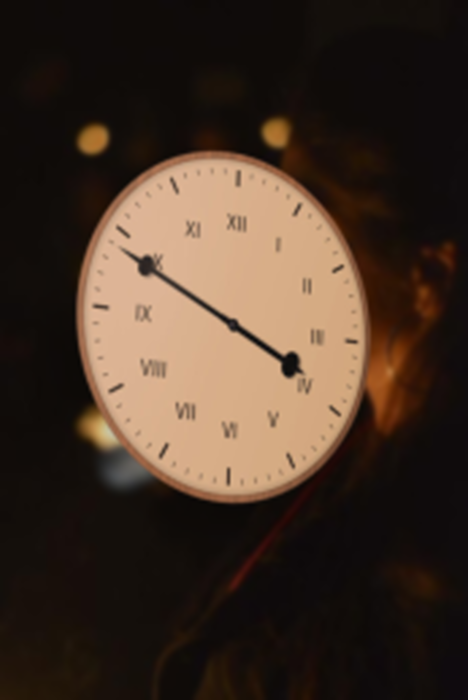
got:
3:49
